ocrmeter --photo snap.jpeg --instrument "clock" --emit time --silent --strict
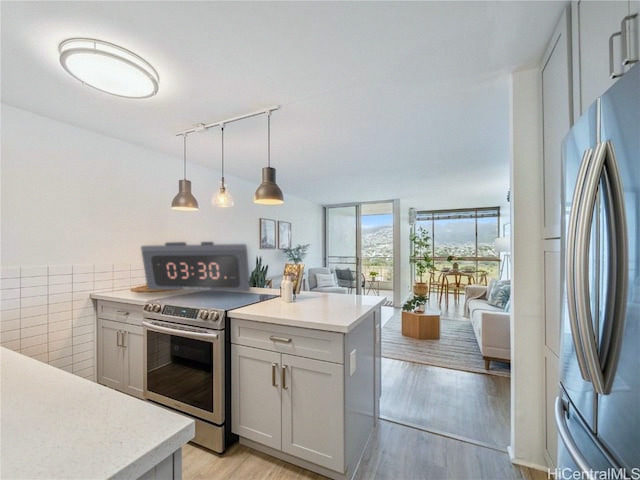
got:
3:30
